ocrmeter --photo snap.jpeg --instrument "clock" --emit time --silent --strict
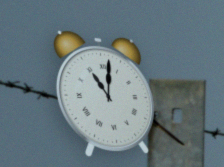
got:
11:02
